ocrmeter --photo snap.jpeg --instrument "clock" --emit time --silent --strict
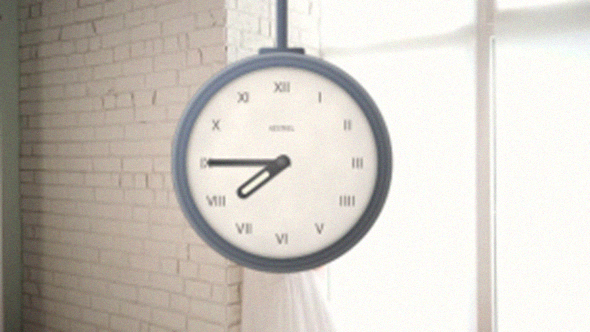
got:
7:45
